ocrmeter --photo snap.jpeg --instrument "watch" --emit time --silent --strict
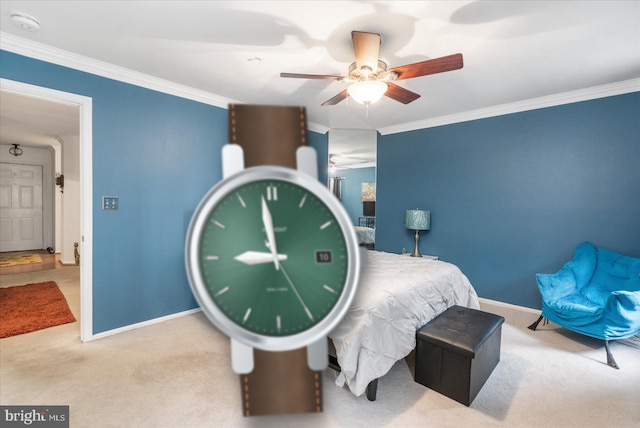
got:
8:58:25
